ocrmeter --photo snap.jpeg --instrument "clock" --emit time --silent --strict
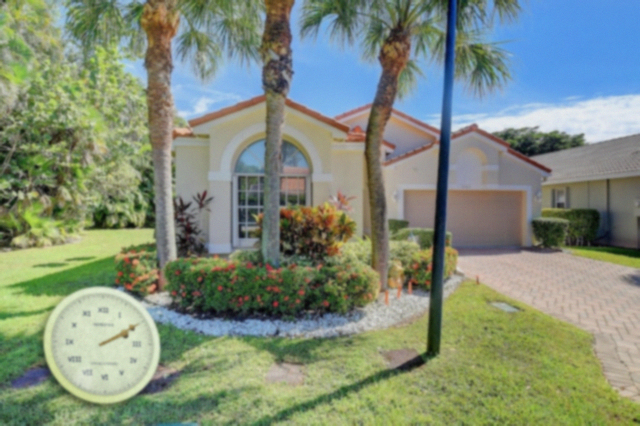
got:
2:10
